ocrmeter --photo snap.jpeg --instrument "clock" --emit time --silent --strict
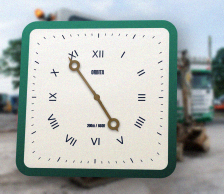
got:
4:54
